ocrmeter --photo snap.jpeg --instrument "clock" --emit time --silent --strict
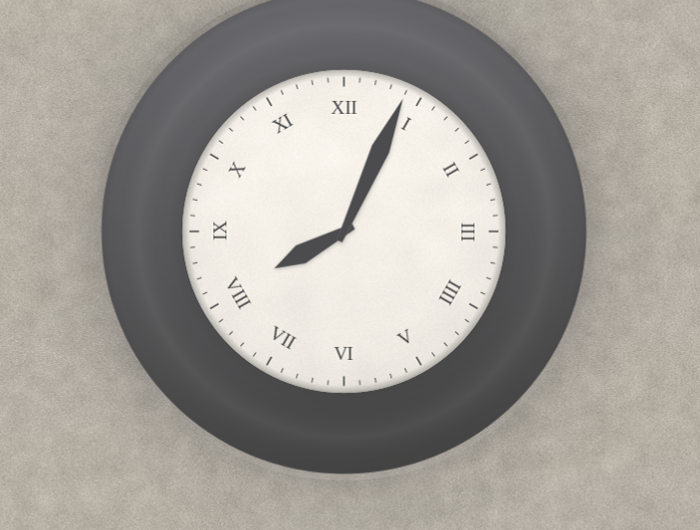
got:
8:04
